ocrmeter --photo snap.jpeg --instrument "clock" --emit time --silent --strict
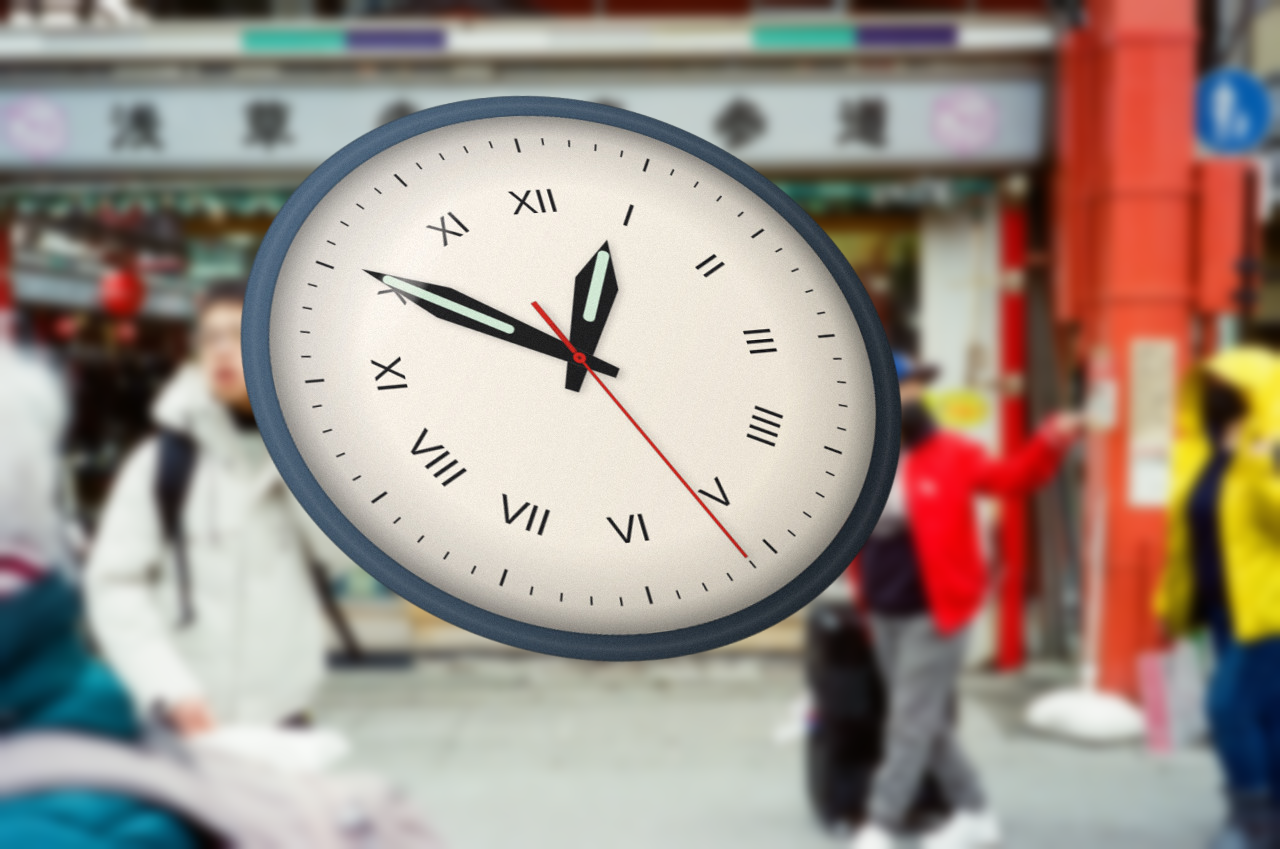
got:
12:50:26
